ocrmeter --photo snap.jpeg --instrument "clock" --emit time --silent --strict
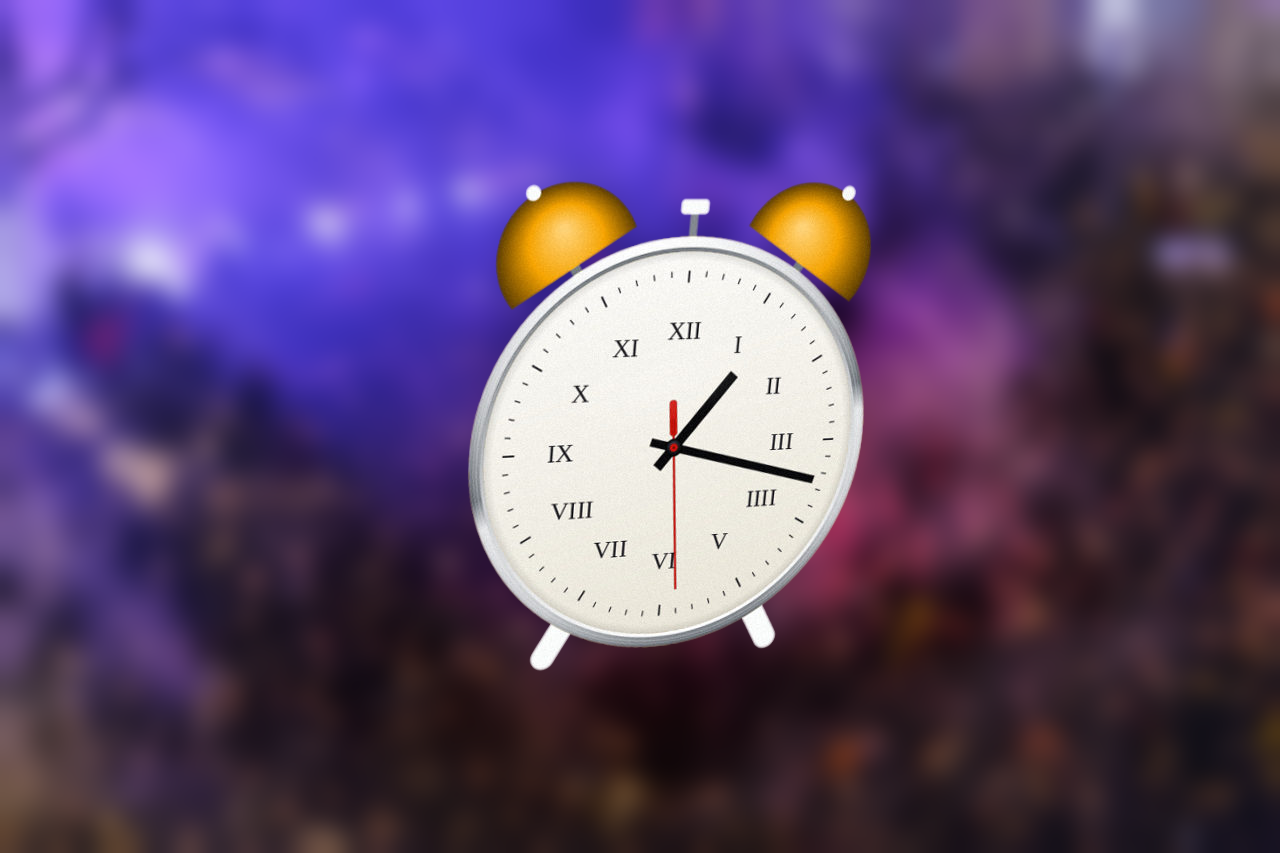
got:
1:17:29
